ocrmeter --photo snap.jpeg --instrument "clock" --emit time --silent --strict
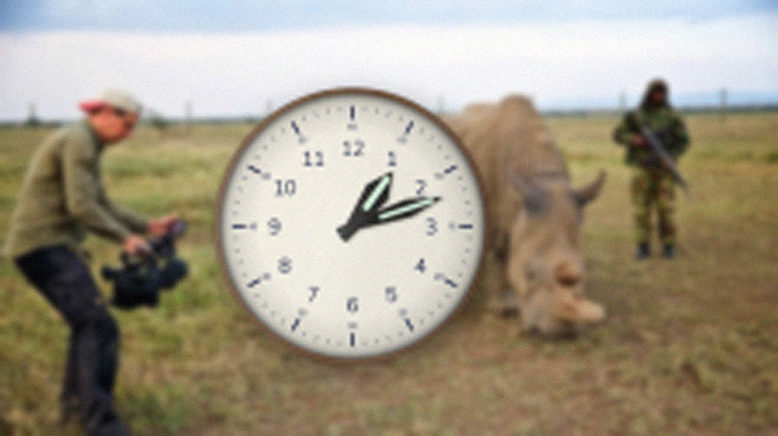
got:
1:12
